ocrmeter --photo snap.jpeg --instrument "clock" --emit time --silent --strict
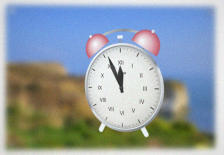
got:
11:56
